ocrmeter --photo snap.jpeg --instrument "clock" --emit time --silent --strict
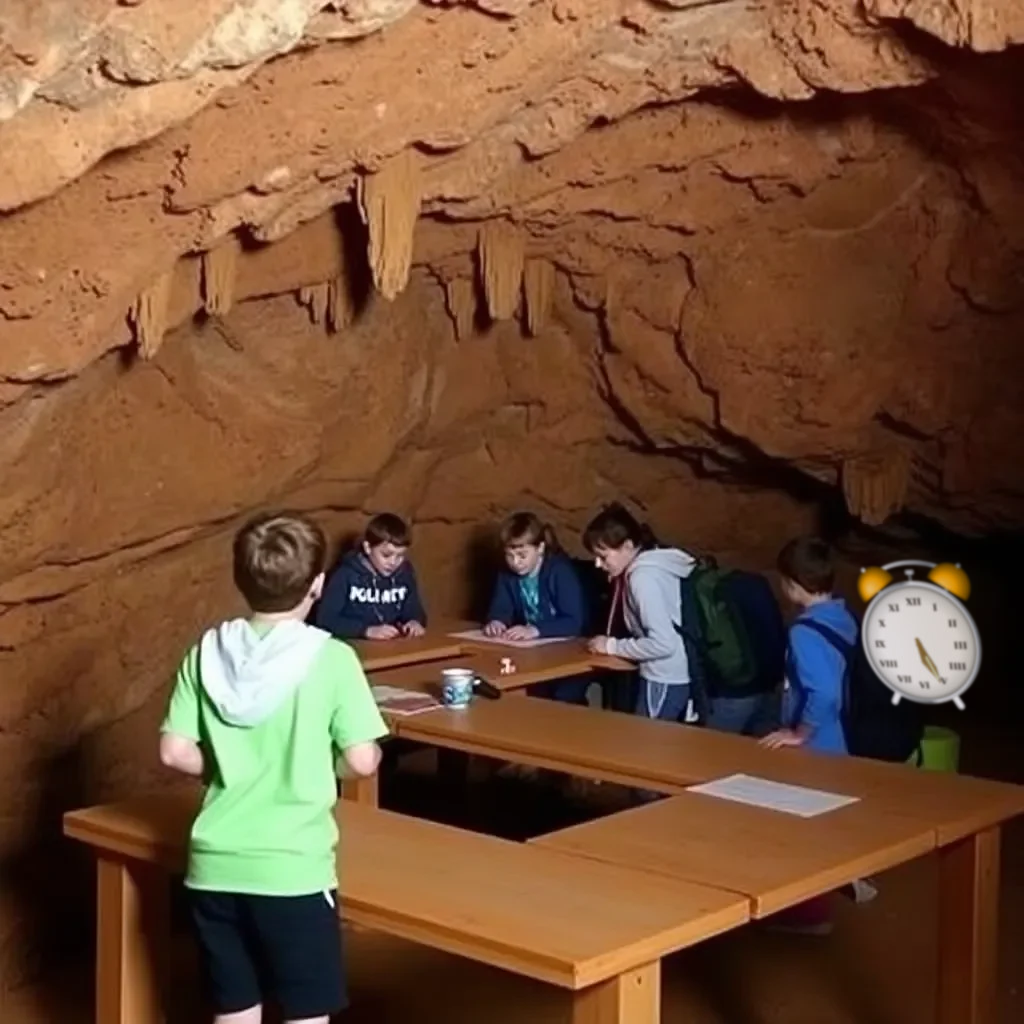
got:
5:26
